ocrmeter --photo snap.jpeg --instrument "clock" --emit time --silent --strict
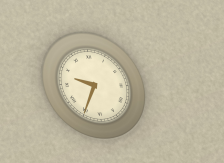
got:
9:35
